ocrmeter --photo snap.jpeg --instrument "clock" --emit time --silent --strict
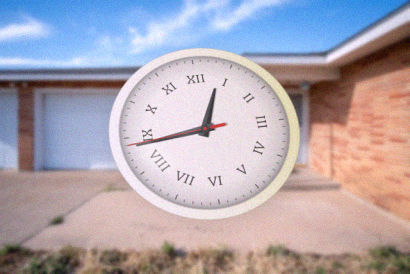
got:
12:43:44
